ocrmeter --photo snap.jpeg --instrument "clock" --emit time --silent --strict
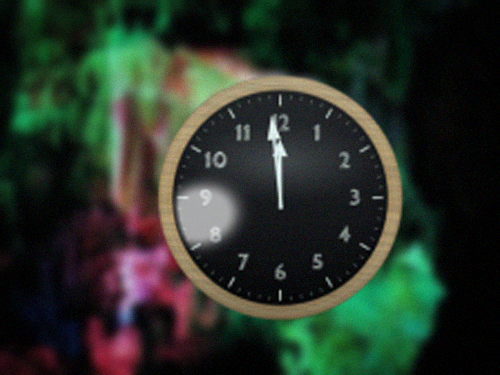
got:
11:59
